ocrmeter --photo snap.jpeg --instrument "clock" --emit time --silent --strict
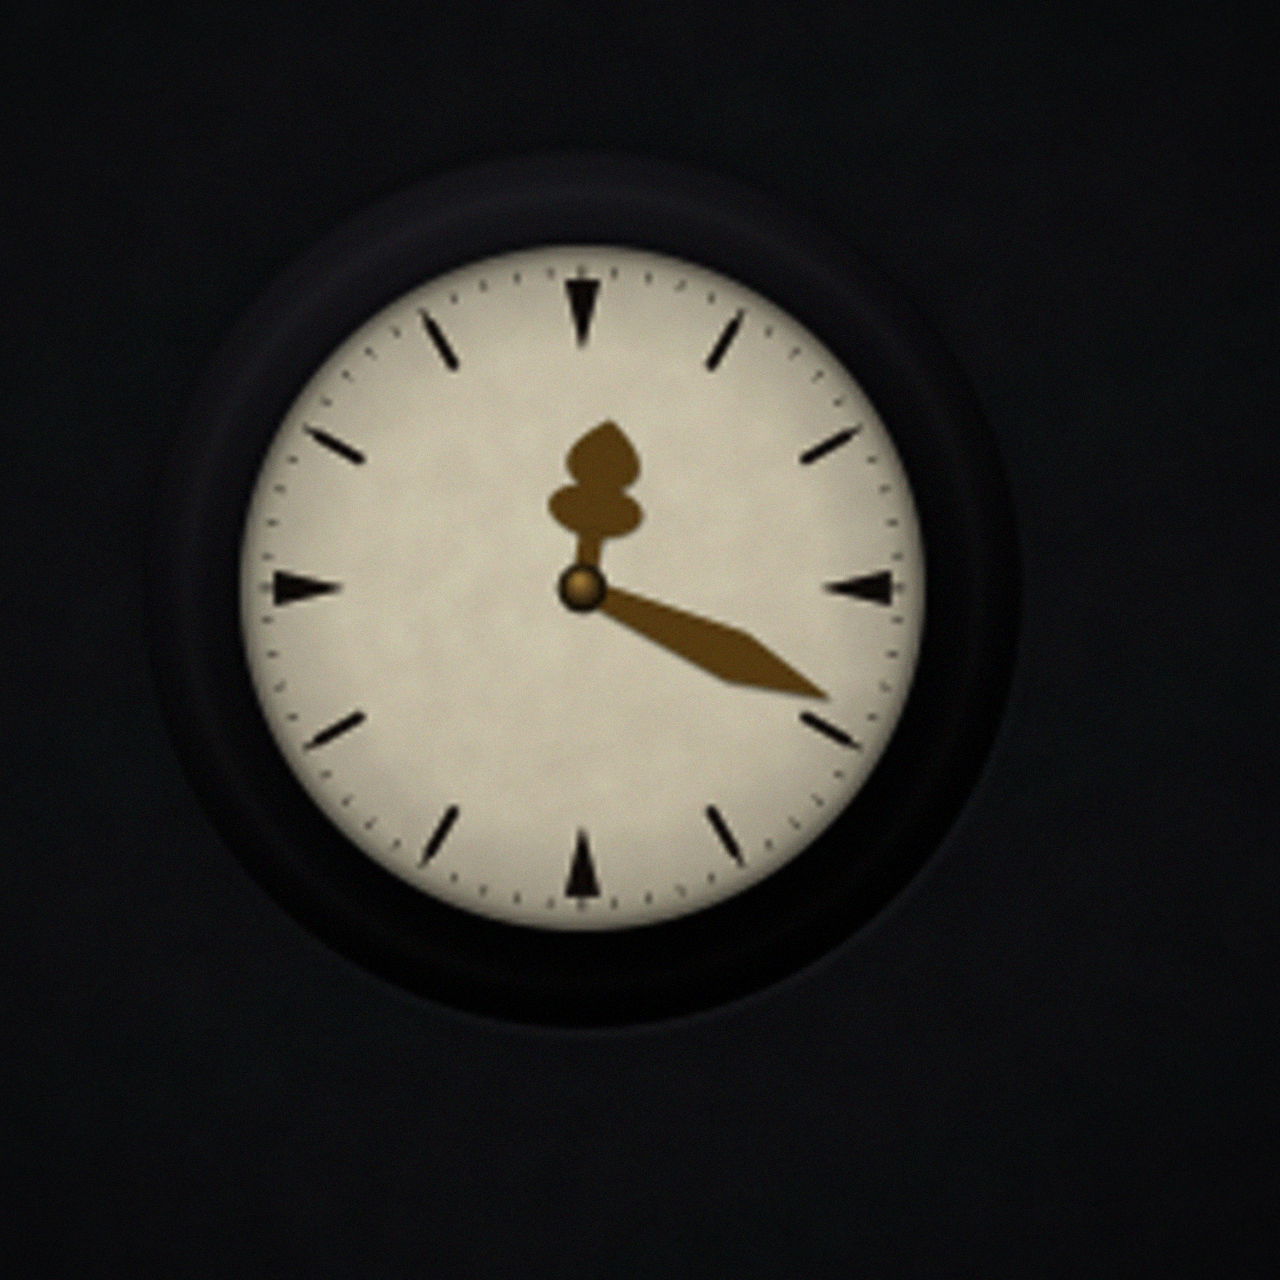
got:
12:19
